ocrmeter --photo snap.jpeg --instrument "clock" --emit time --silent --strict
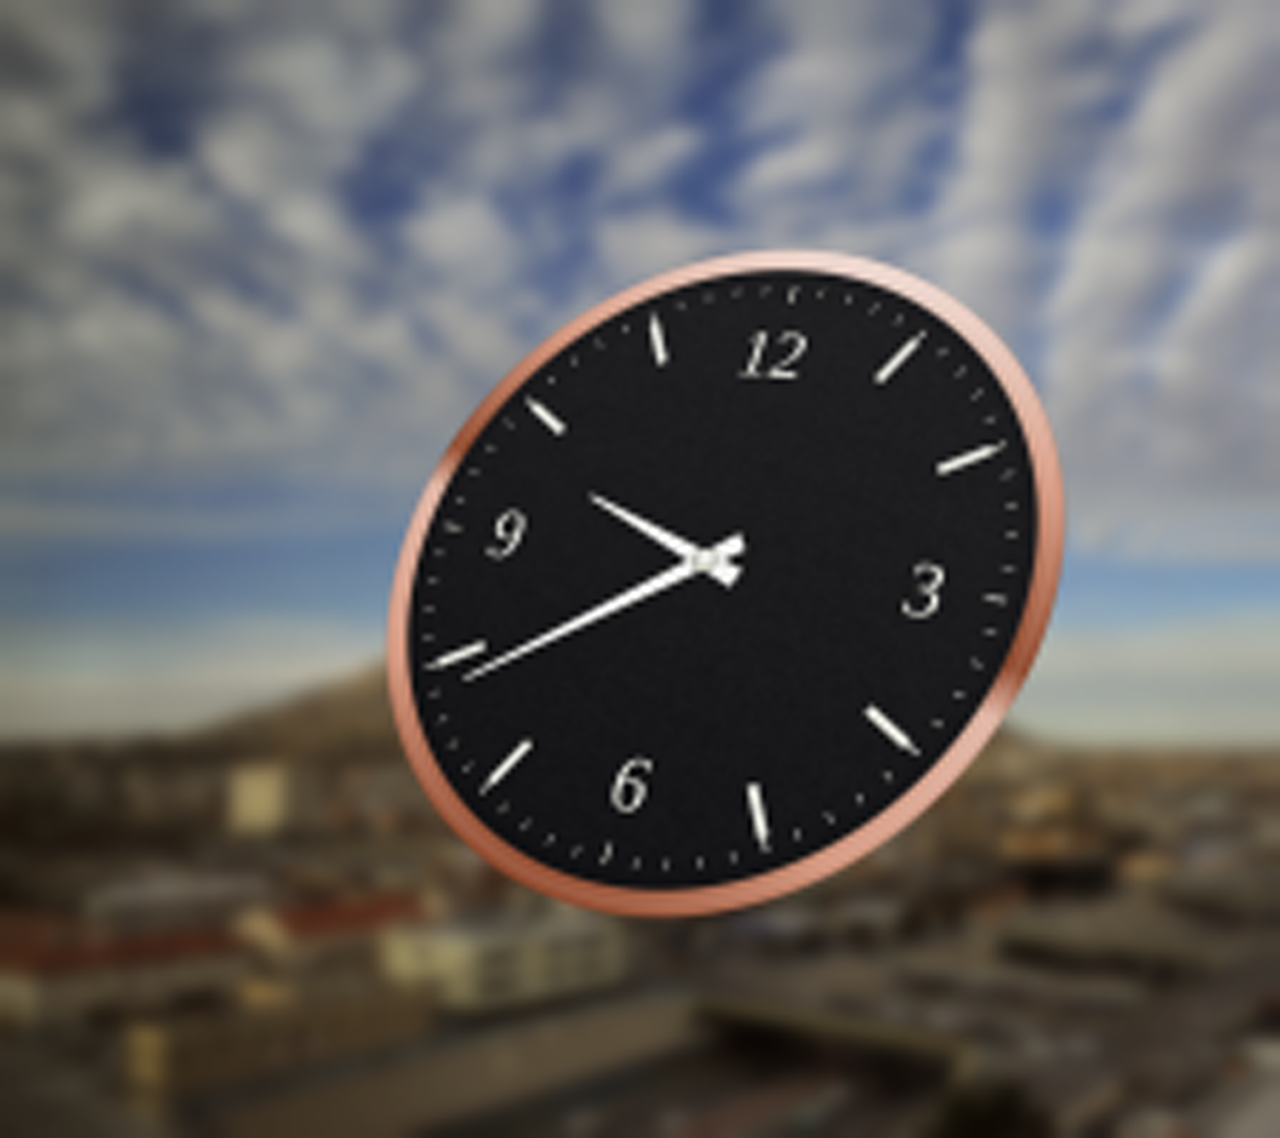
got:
9:39
